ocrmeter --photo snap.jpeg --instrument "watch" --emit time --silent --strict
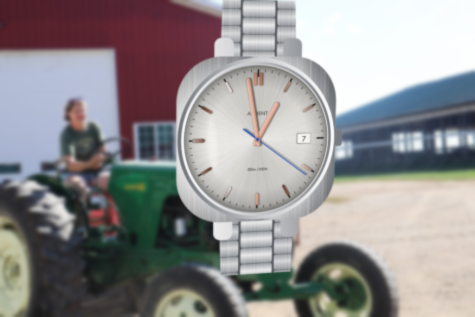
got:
12:58:21
